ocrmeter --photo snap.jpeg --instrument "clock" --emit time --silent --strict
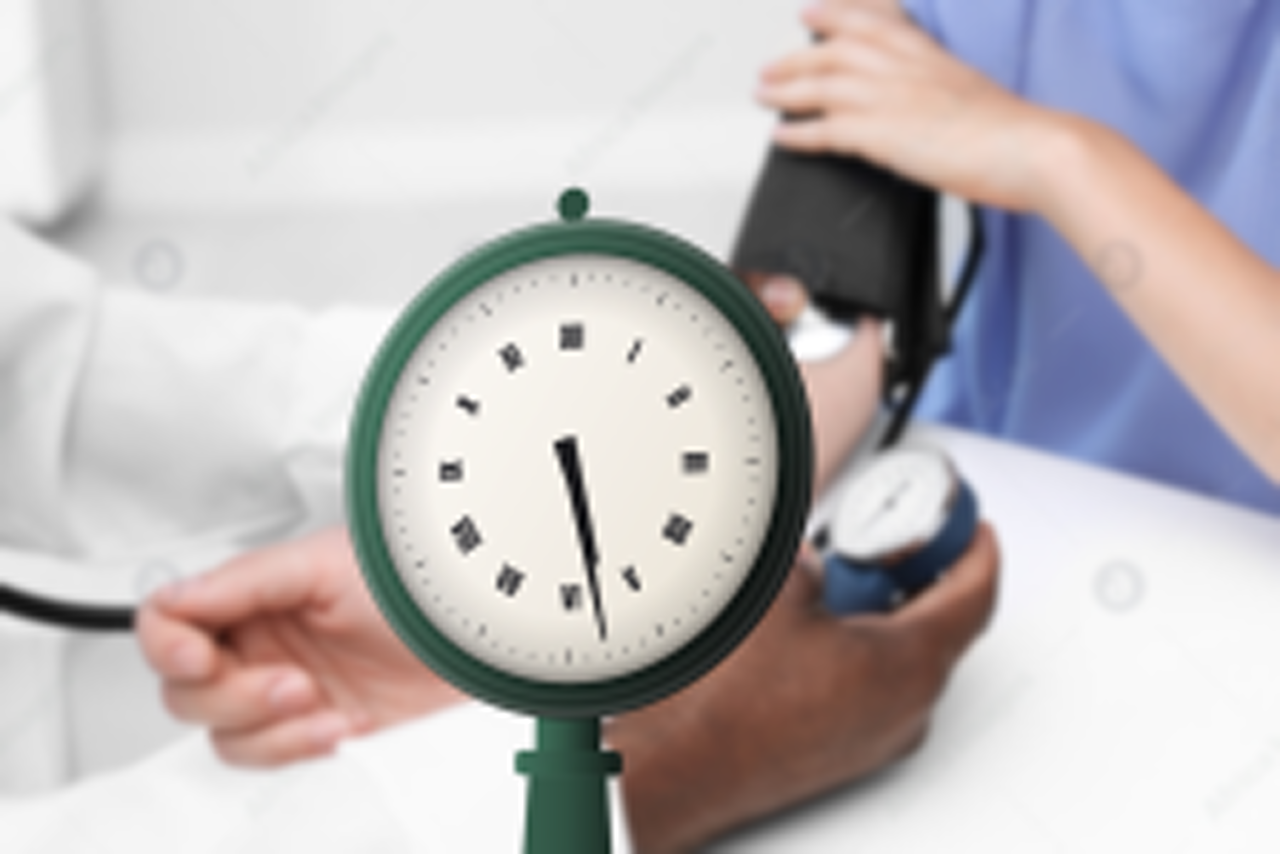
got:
5:28
